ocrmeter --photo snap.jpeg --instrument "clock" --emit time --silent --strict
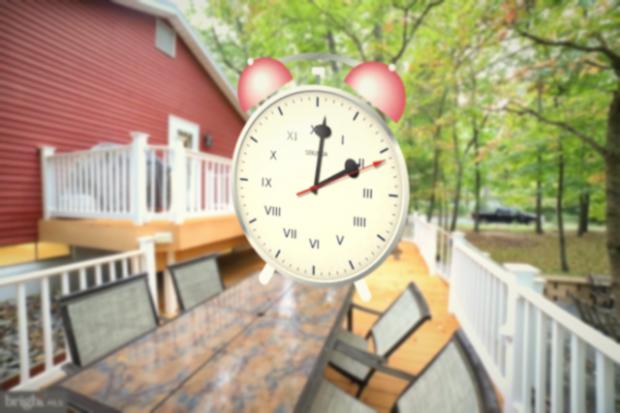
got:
2:01:11
